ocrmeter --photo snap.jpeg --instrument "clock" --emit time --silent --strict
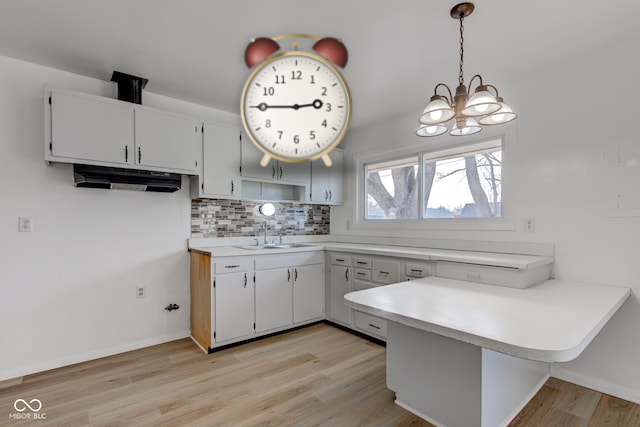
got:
2:45
